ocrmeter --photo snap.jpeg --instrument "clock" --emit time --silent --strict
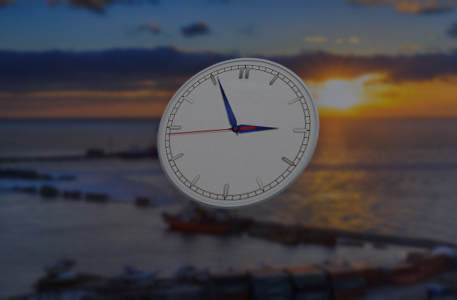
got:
2:55:44
